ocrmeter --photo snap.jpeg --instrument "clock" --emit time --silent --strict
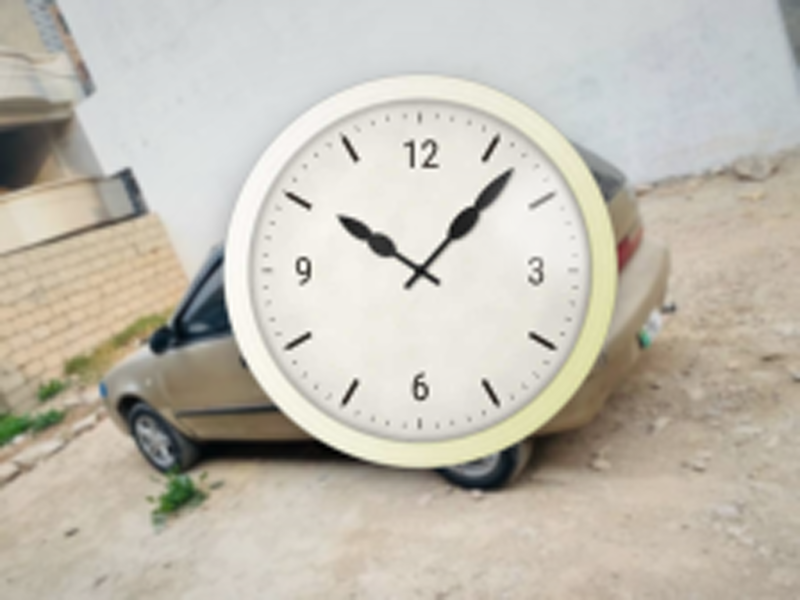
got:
10:07
